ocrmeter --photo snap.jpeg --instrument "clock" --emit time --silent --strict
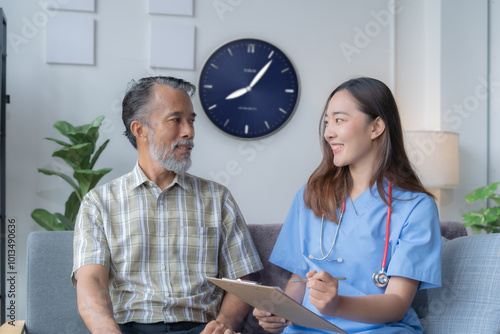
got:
8:06
